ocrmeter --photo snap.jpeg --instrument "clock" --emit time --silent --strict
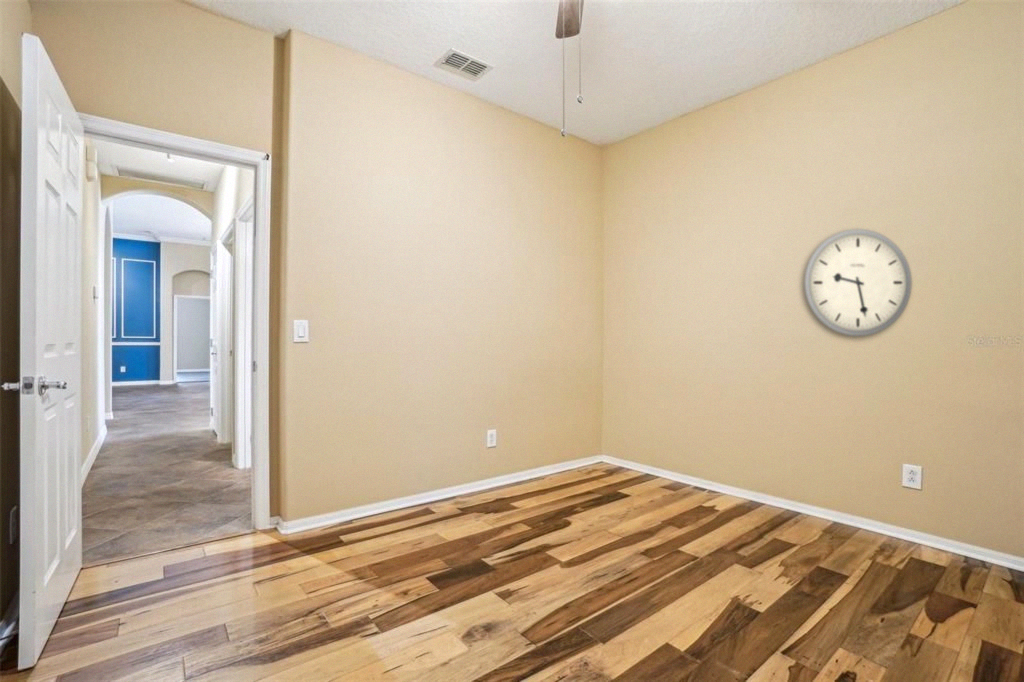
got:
9:28
